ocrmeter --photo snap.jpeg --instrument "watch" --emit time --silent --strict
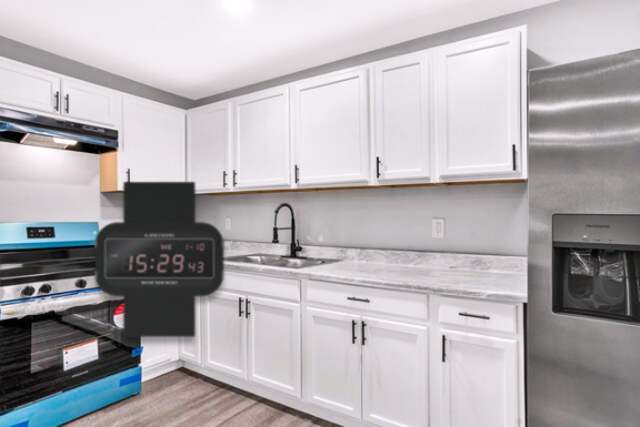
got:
15:29:43
